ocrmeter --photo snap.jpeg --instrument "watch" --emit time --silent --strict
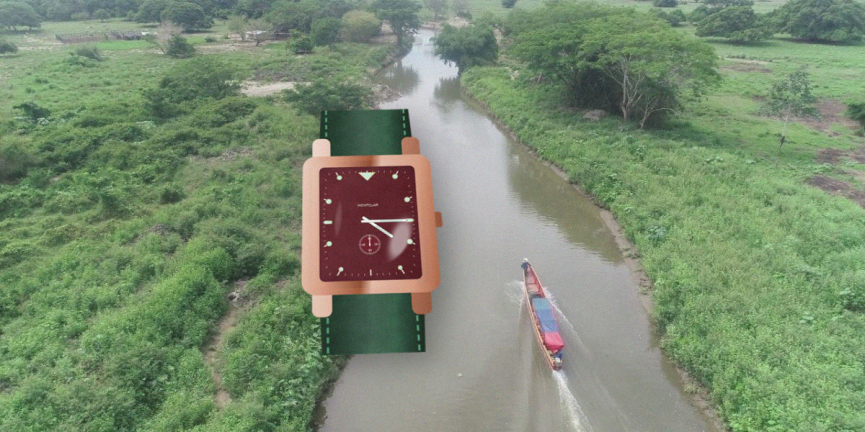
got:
4:15
